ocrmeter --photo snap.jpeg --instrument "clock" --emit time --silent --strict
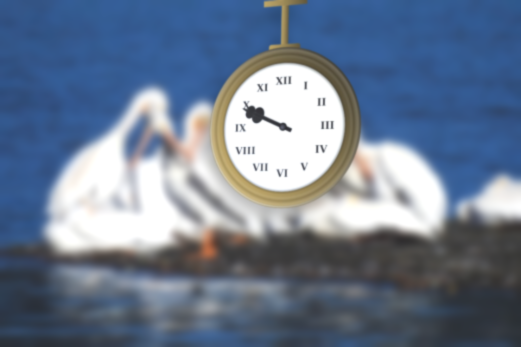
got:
9:49
